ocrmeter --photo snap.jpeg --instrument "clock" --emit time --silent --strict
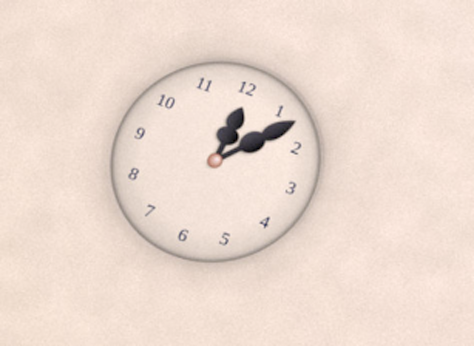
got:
12:07
